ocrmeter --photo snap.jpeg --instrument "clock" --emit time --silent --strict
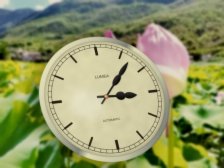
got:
3:07
